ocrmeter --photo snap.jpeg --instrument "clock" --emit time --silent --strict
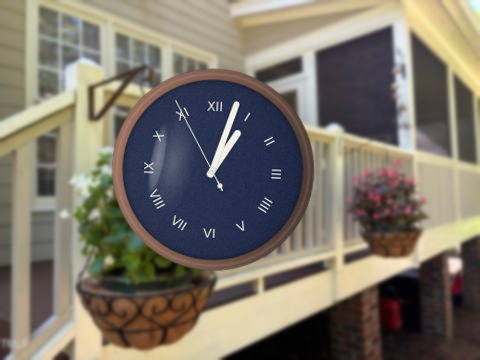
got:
1:02:55
